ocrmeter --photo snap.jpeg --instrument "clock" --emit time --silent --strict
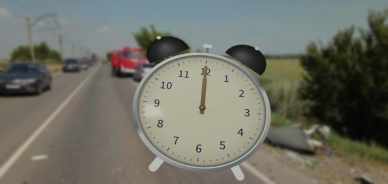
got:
12:00
